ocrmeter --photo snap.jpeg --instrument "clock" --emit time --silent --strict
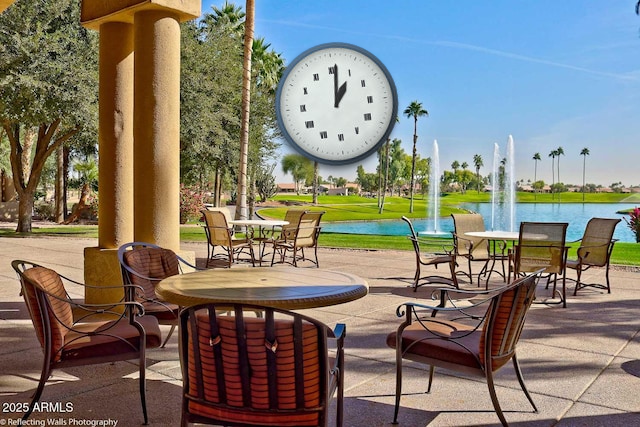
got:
1:01
